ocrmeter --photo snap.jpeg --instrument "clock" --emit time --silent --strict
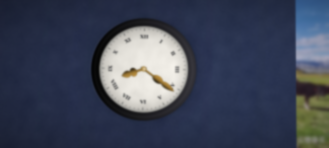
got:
8:21
